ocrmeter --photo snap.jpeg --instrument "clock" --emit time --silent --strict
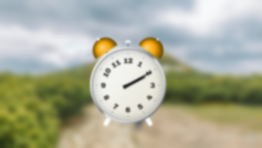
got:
2:10
